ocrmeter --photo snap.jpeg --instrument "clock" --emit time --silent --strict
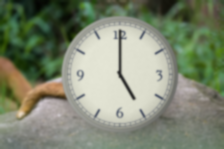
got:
5:00
